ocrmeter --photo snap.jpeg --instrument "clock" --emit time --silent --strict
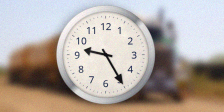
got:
9:25
